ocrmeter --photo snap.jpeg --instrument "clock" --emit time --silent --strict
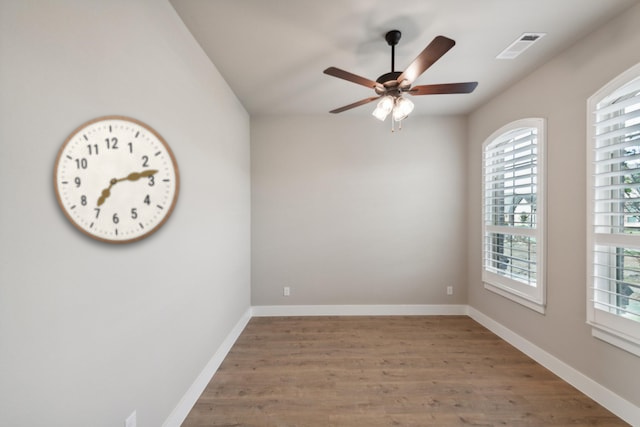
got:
7:13
